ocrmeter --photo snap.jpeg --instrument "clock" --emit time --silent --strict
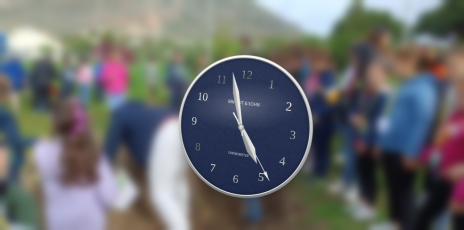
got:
4:57:24
